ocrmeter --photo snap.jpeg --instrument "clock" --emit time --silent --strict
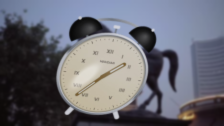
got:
1:37
